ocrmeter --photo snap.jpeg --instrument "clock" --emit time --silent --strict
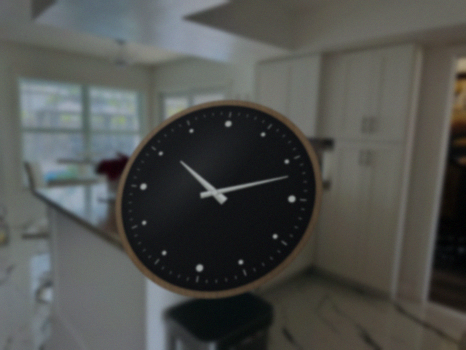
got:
10:12
